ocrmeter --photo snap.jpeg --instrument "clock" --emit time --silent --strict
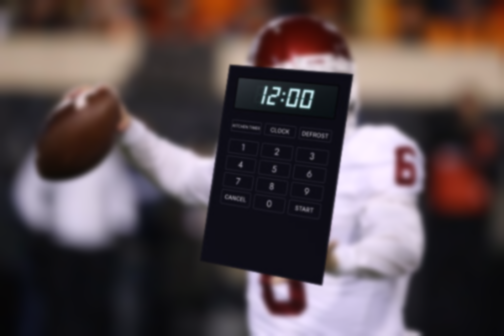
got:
12:00
